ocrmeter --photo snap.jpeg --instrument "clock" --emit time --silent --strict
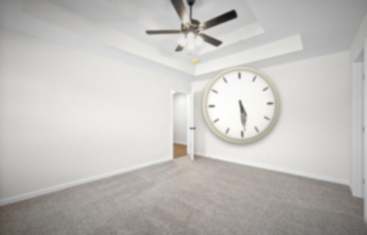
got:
5:29
